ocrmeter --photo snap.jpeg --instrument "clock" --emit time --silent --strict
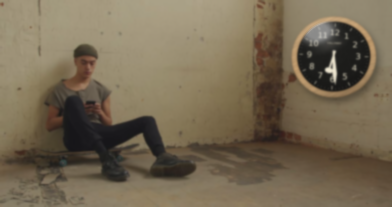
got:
6:29
